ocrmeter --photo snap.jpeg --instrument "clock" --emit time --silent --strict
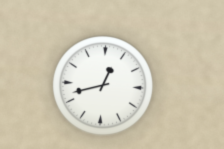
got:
12:42
